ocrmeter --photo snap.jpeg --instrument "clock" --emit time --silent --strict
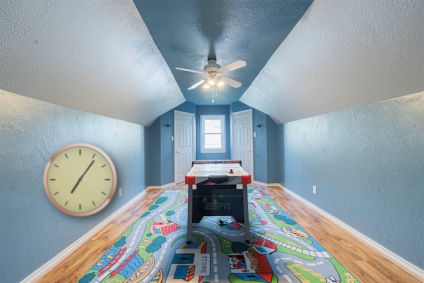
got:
7:06
